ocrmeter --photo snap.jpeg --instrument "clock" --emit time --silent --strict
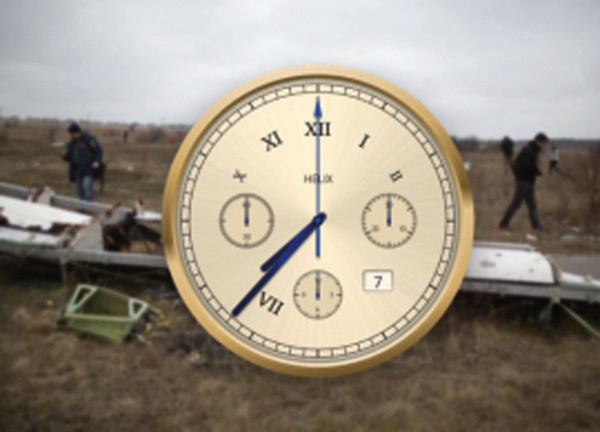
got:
7:37
